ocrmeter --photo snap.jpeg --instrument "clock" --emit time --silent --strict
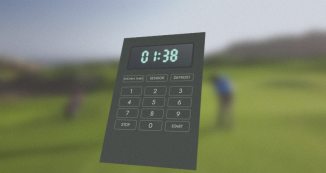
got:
1:38
